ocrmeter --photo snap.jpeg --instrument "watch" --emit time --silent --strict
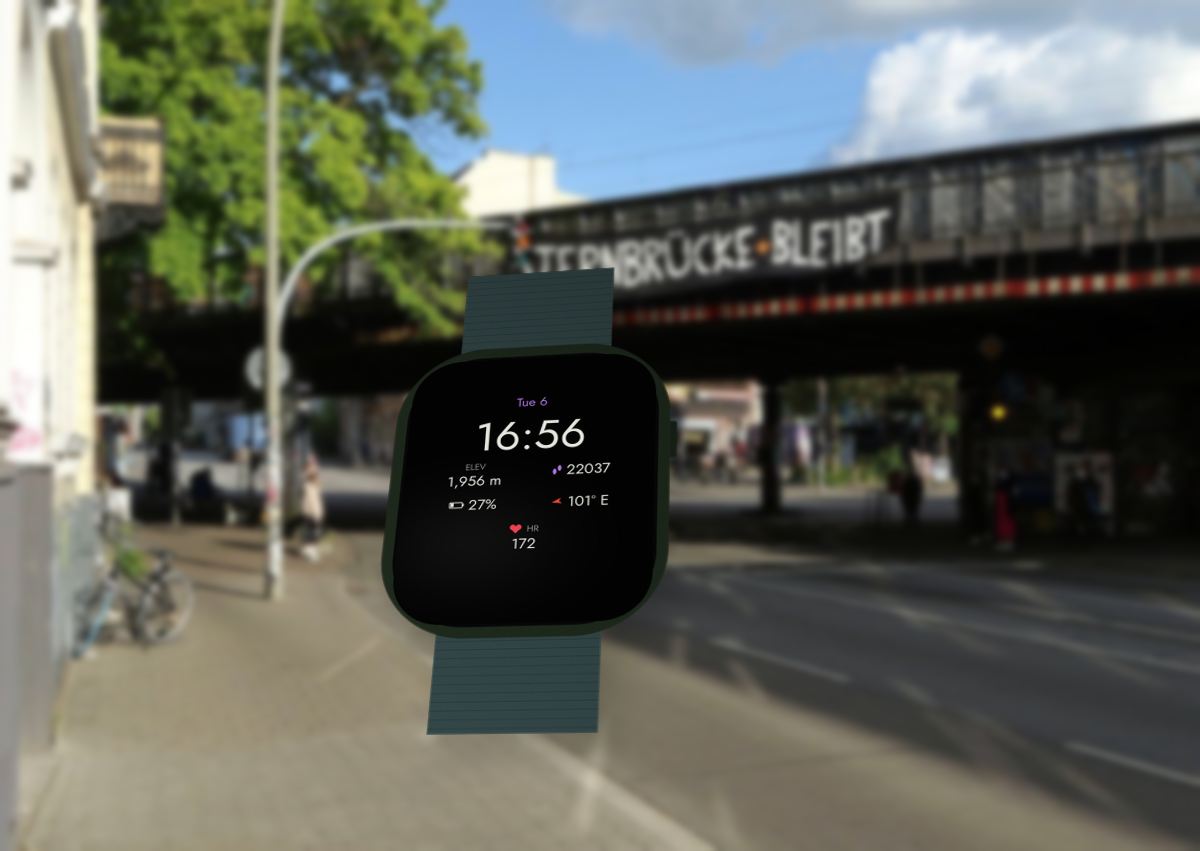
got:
16:56
